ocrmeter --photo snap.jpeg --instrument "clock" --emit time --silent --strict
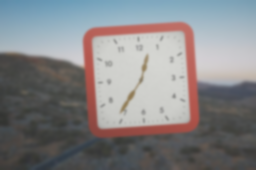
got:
12:36
